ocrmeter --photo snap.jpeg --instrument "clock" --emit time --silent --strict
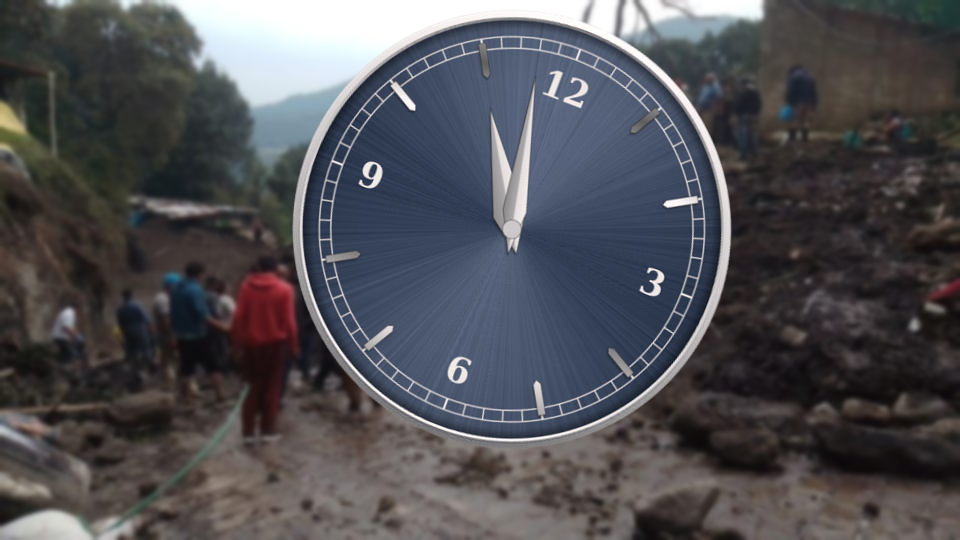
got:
10:58
